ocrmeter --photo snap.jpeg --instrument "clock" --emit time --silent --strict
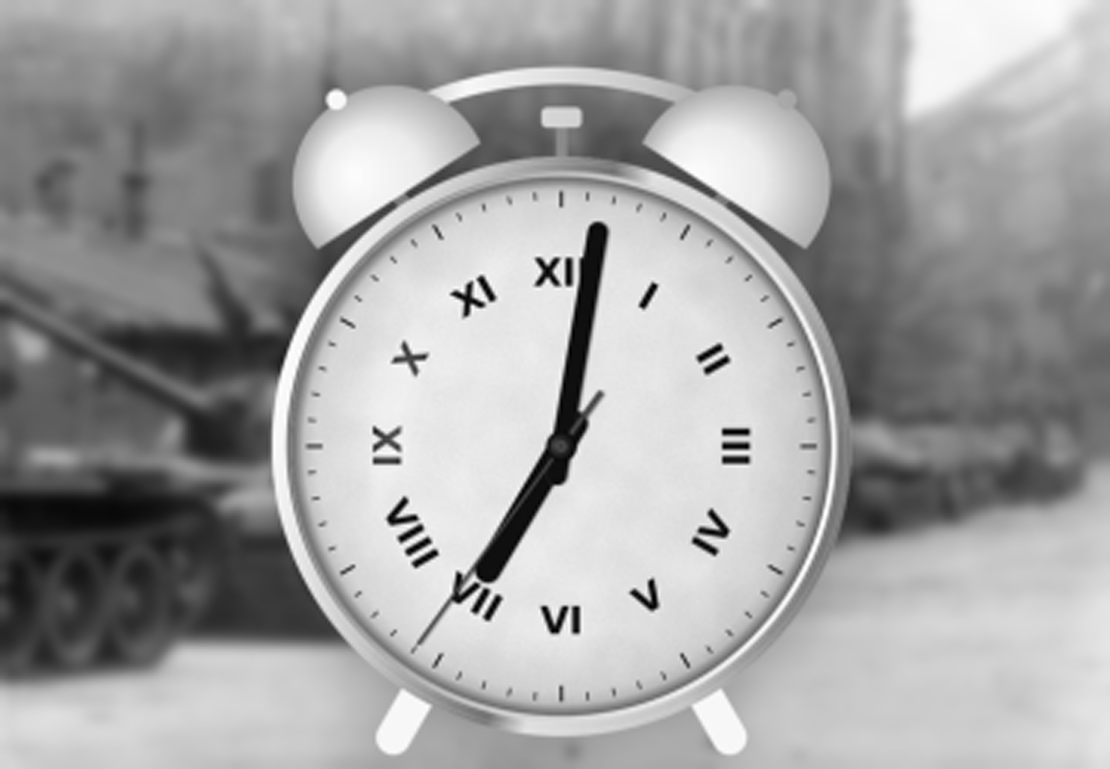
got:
7:01:36
